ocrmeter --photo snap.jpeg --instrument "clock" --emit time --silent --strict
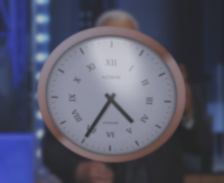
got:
4:35
